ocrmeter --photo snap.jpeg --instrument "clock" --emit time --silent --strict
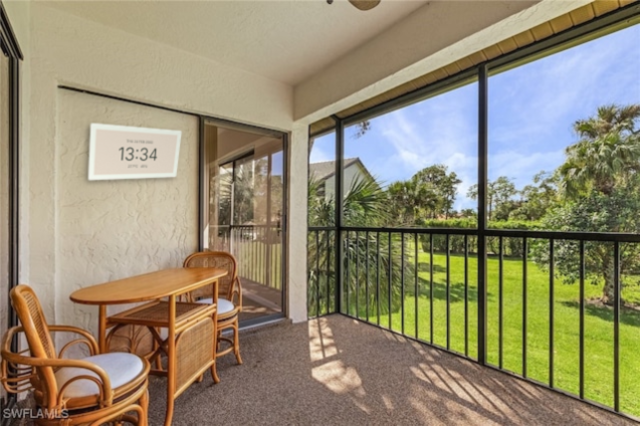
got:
13:34
